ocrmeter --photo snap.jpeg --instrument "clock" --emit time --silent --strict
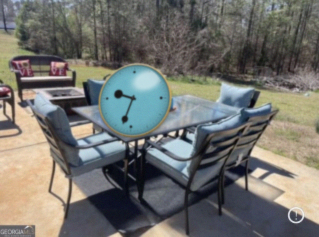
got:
9:33
